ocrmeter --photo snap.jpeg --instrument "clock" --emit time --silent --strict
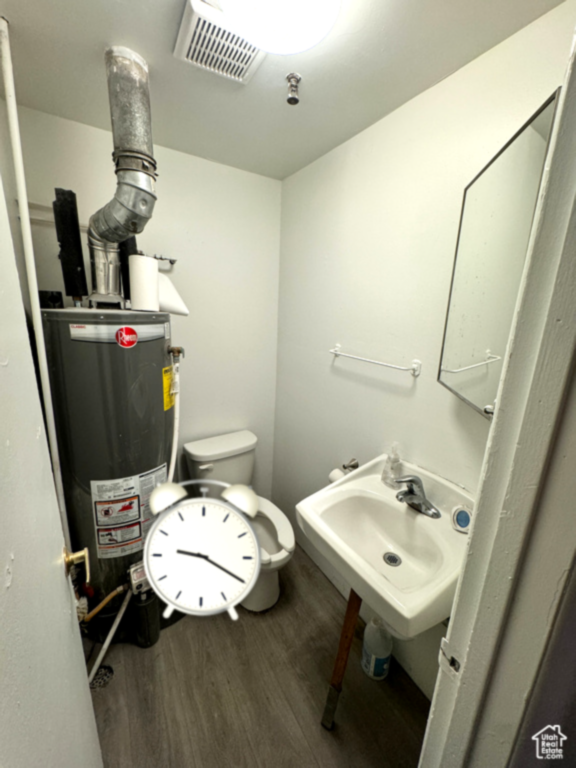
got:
9:20
